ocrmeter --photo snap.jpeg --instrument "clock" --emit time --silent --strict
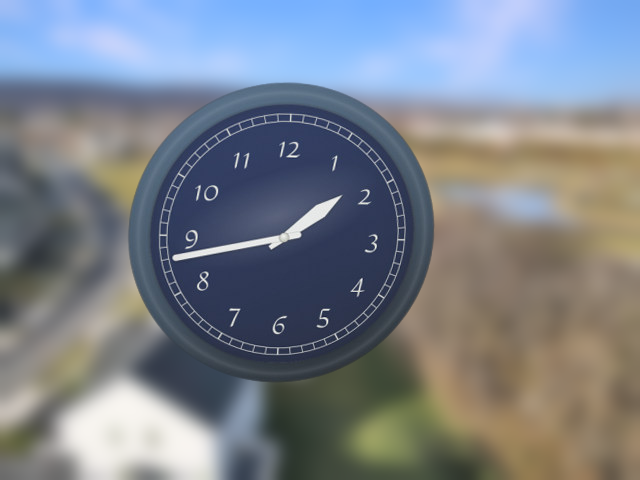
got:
1:43
